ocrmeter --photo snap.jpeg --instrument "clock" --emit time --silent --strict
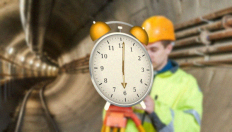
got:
6:01
